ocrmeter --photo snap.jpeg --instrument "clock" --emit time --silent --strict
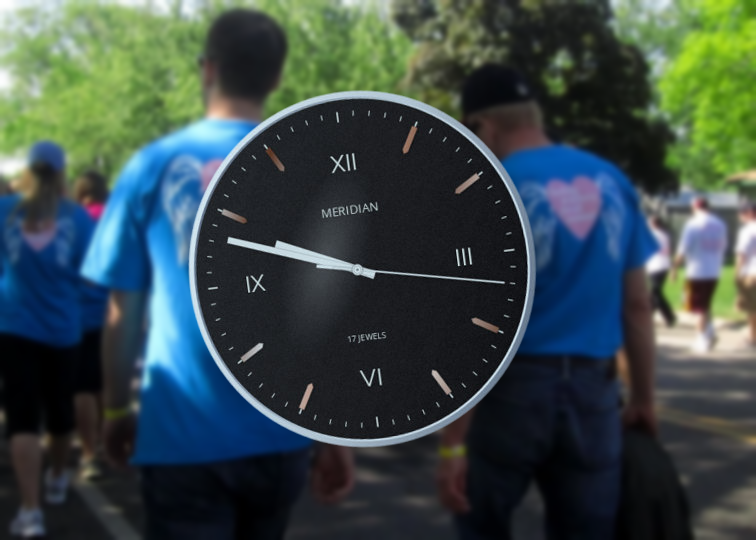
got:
9:48:17
